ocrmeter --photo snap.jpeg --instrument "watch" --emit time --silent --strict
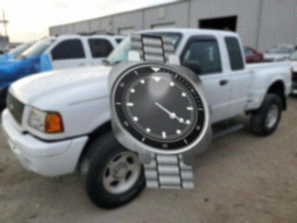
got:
4:21
